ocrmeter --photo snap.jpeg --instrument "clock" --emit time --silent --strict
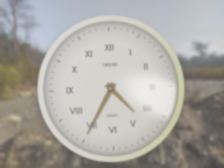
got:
4:35
